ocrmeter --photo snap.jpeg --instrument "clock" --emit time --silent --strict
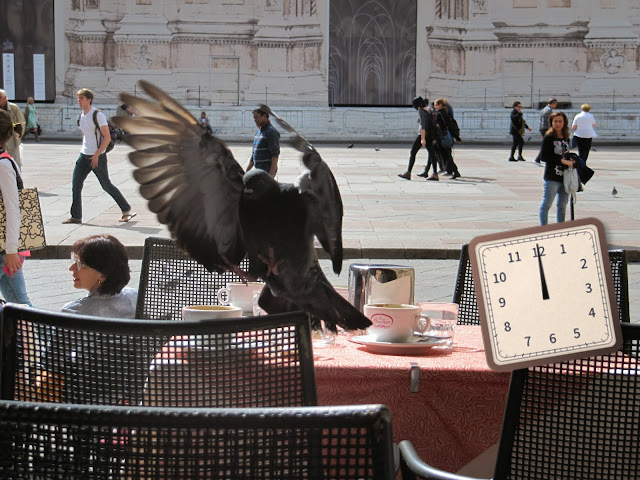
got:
12:00
